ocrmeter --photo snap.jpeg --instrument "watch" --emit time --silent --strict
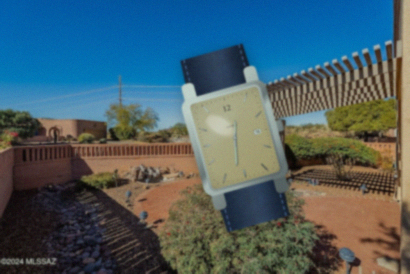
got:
12:32
